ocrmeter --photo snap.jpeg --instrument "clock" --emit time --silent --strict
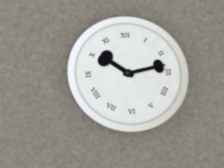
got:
10:13
